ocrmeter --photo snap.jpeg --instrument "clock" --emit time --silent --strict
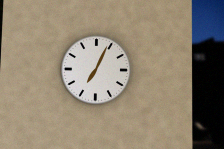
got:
7:04
